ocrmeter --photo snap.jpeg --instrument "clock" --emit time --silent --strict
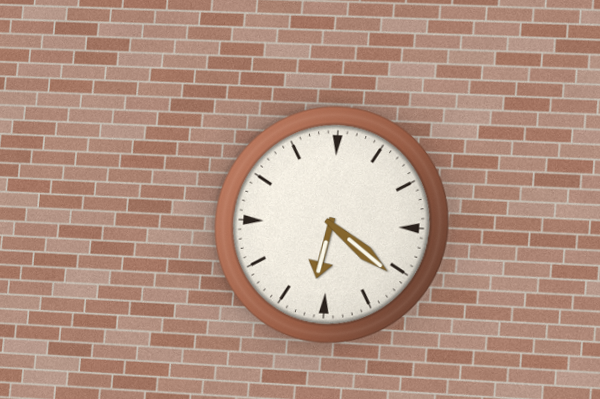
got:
6:21
